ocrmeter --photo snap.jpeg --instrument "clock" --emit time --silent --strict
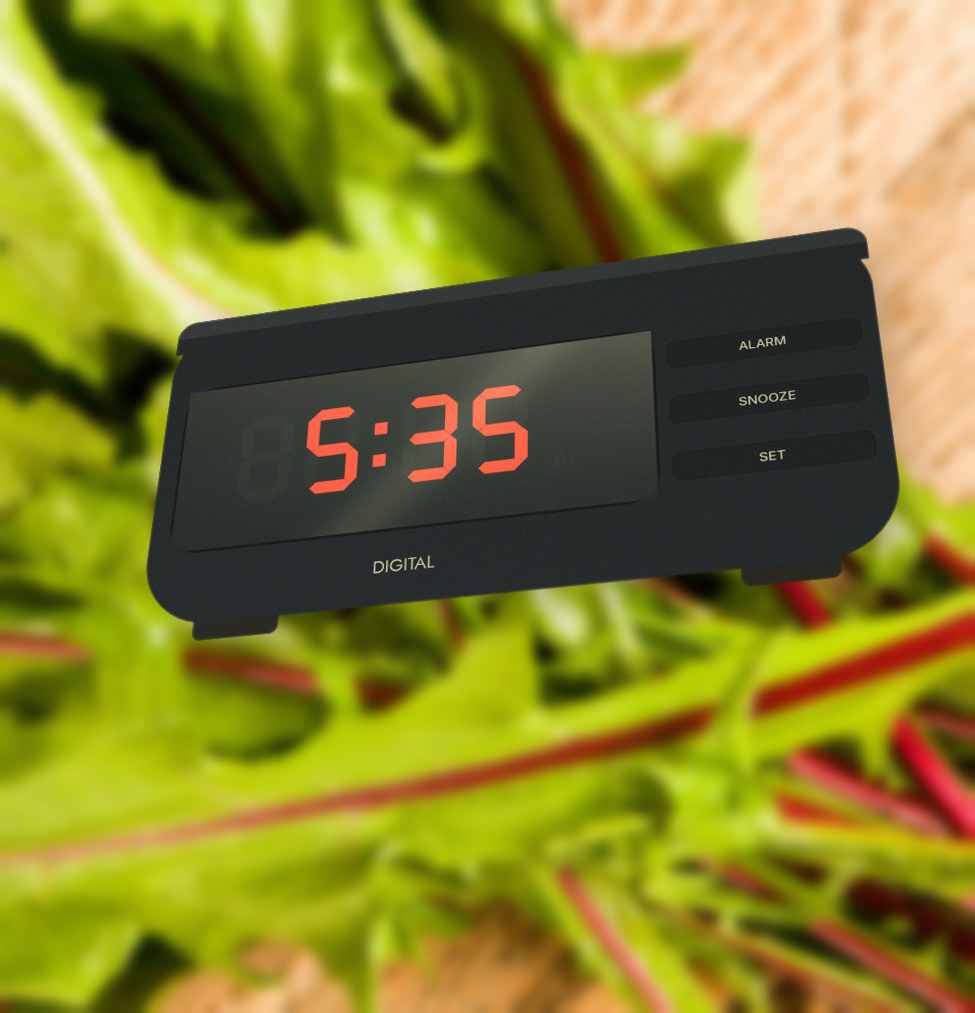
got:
5:35
